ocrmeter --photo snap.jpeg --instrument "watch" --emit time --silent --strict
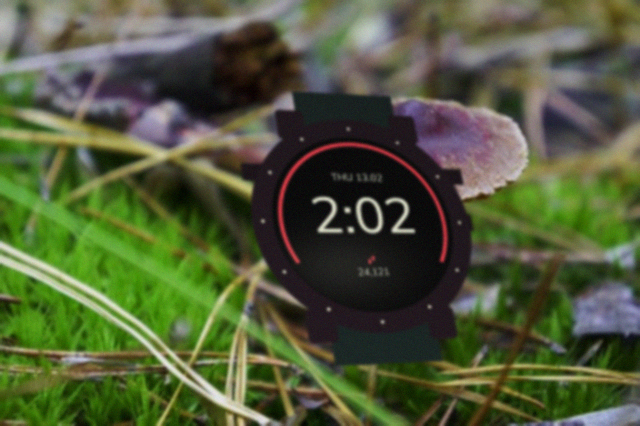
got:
2:02
